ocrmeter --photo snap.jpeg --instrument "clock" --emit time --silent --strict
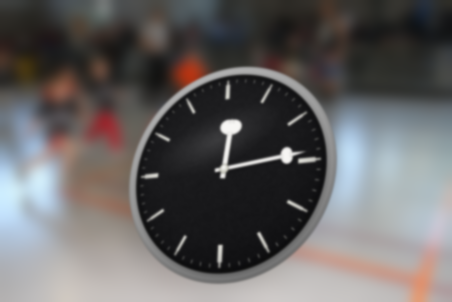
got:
12:14
